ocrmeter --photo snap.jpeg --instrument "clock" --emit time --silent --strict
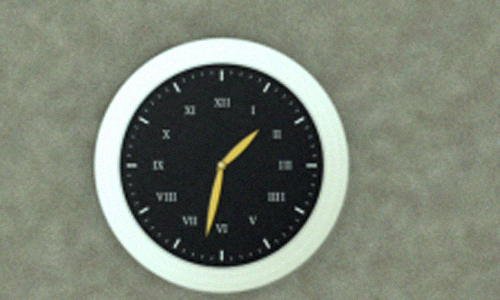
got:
1:32
